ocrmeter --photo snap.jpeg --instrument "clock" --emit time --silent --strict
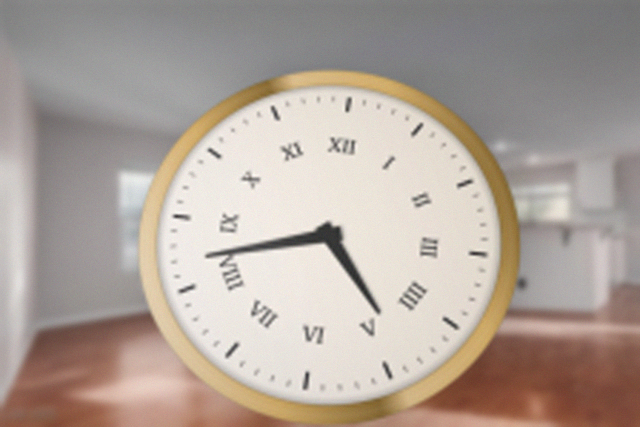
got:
4:42
